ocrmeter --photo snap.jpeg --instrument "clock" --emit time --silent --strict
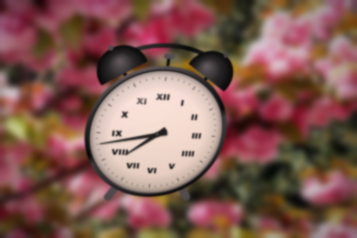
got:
7:43
